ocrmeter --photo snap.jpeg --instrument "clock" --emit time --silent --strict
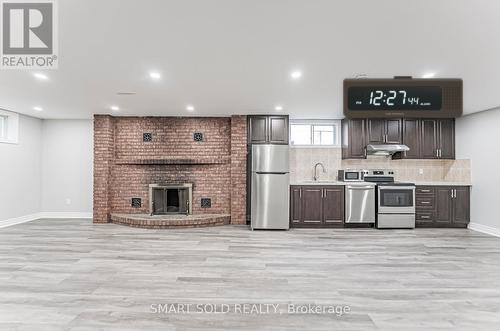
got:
12:27:44
